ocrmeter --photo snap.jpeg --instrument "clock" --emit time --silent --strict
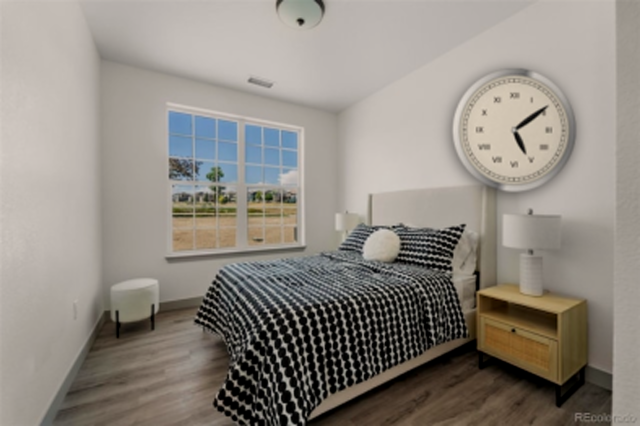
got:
5:09
